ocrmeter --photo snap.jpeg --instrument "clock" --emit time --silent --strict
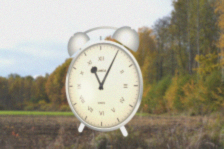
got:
11:05
